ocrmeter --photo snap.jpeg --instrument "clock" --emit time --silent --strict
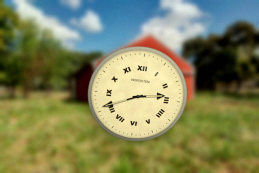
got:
2:41
